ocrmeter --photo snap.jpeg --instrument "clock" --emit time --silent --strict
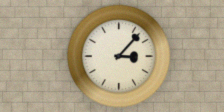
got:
3:07
